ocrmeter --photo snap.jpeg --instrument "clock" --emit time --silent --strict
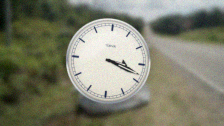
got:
3:18
